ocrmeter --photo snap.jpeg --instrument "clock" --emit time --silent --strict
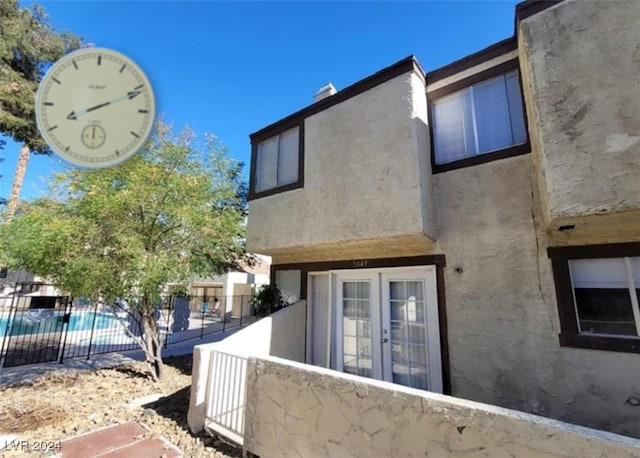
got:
8:11
